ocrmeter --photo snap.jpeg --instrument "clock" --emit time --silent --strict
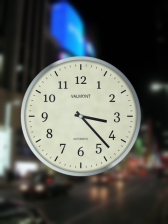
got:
3:23
